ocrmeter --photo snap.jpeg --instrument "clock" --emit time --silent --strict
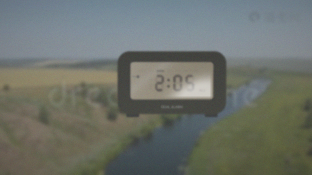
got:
2:05
